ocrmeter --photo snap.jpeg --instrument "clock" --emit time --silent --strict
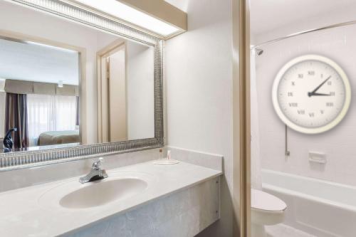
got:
3:08
